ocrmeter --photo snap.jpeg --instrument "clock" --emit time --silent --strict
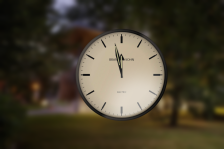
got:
11:58
